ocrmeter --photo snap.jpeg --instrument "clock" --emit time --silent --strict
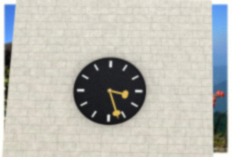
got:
3:27
